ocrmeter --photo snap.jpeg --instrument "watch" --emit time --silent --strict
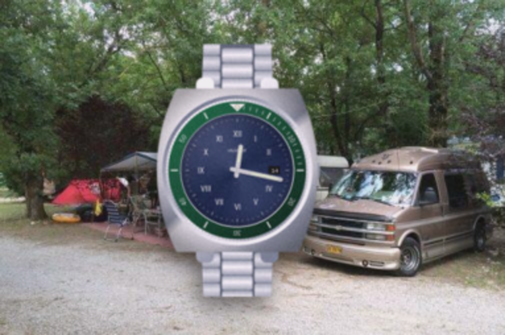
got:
12:17
